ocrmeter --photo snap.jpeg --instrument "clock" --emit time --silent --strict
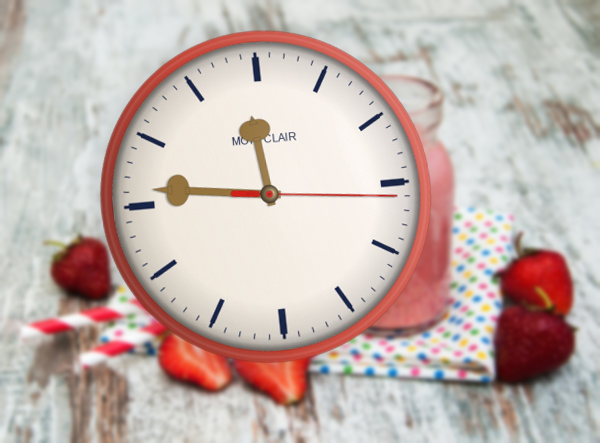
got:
11:46:16
